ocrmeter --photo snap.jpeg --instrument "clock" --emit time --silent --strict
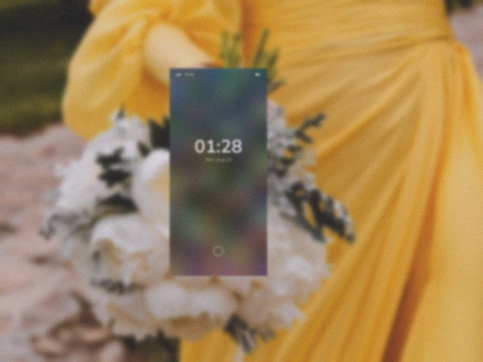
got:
1:28
